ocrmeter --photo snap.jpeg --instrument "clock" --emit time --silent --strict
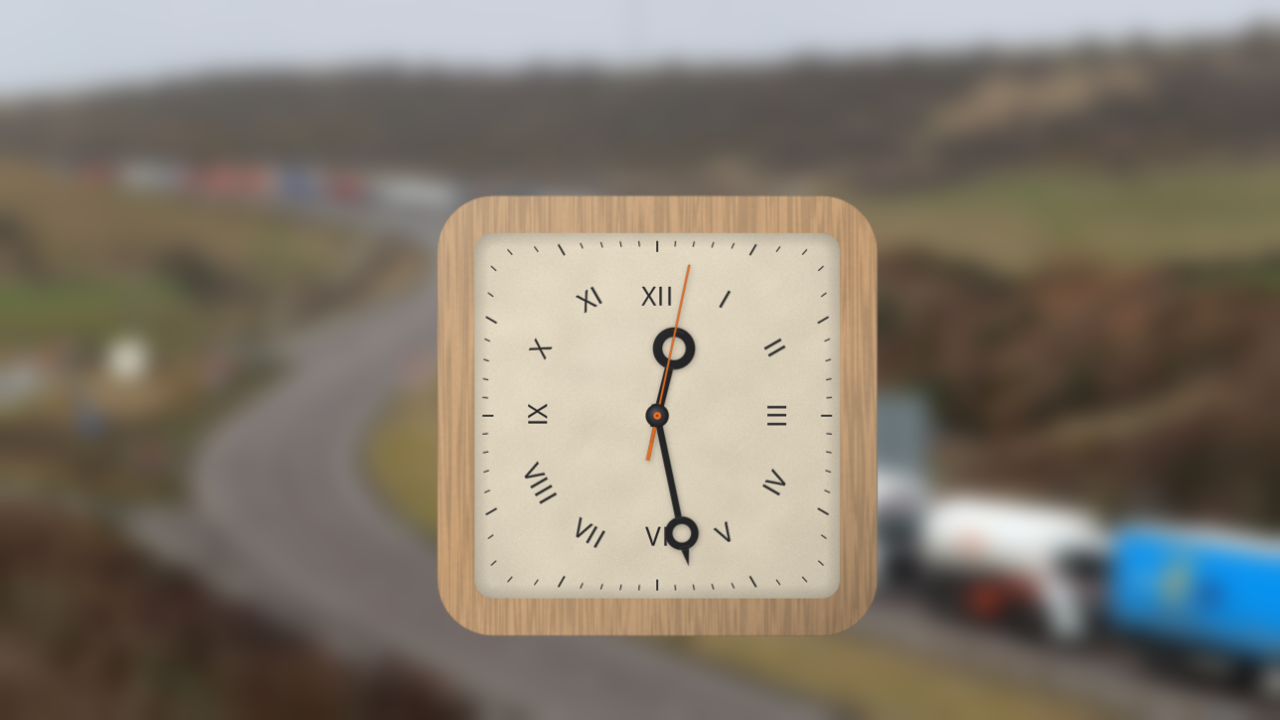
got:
12:28:02
